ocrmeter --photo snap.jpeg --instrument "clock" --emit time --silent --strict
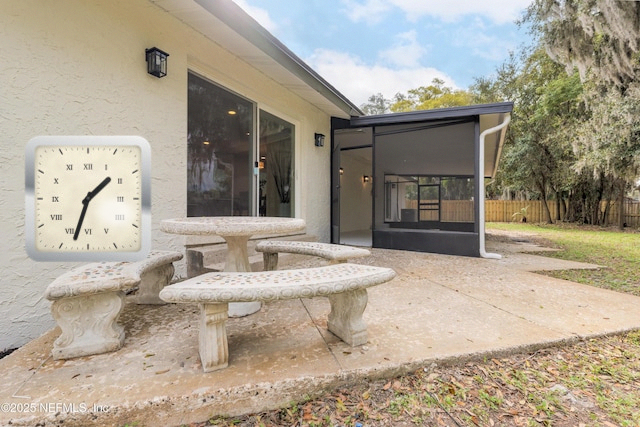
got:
1:33
